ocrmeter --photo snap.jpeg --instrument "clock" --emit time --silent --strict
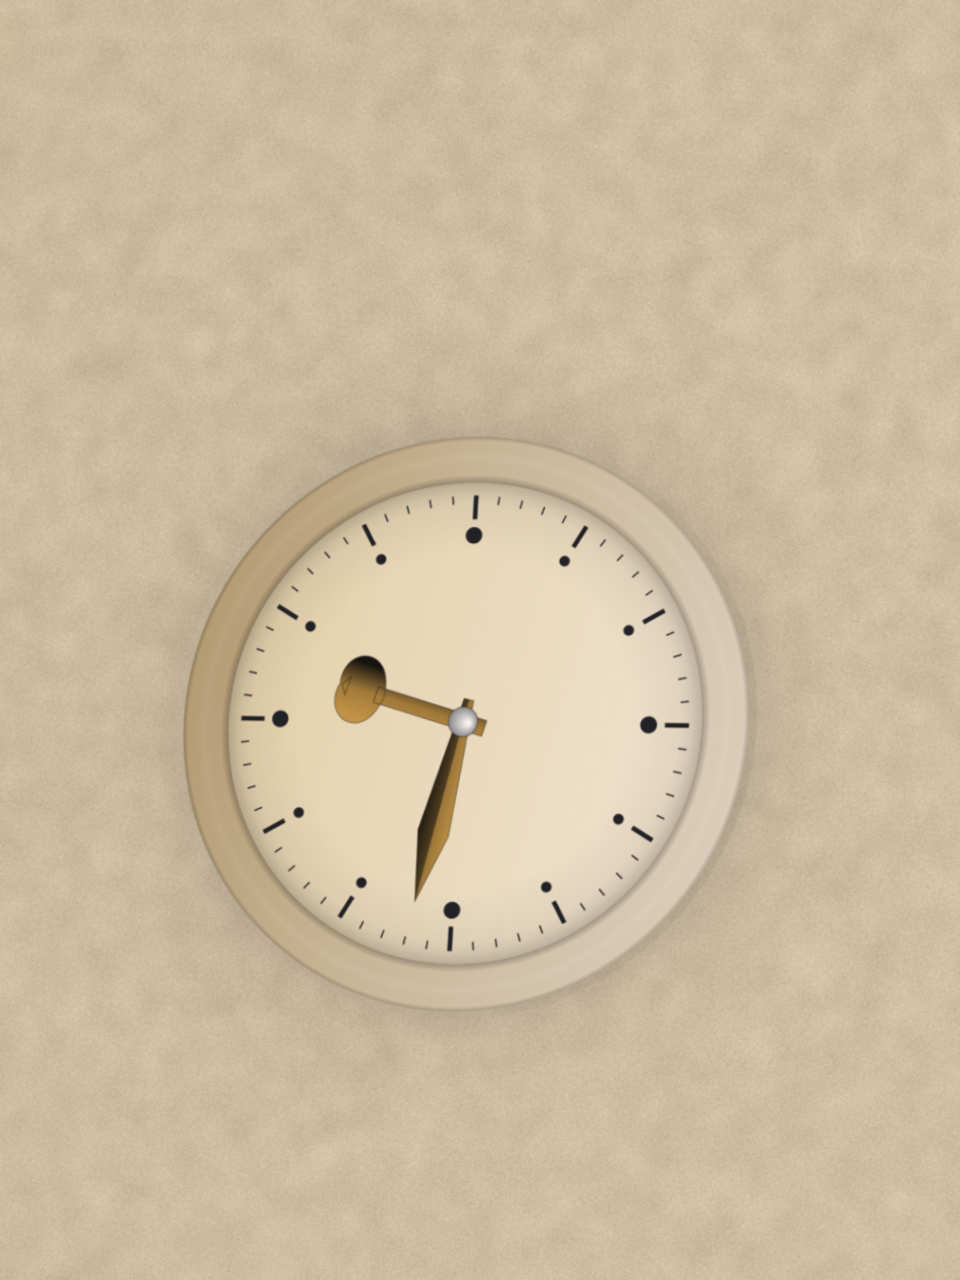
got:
9:32
